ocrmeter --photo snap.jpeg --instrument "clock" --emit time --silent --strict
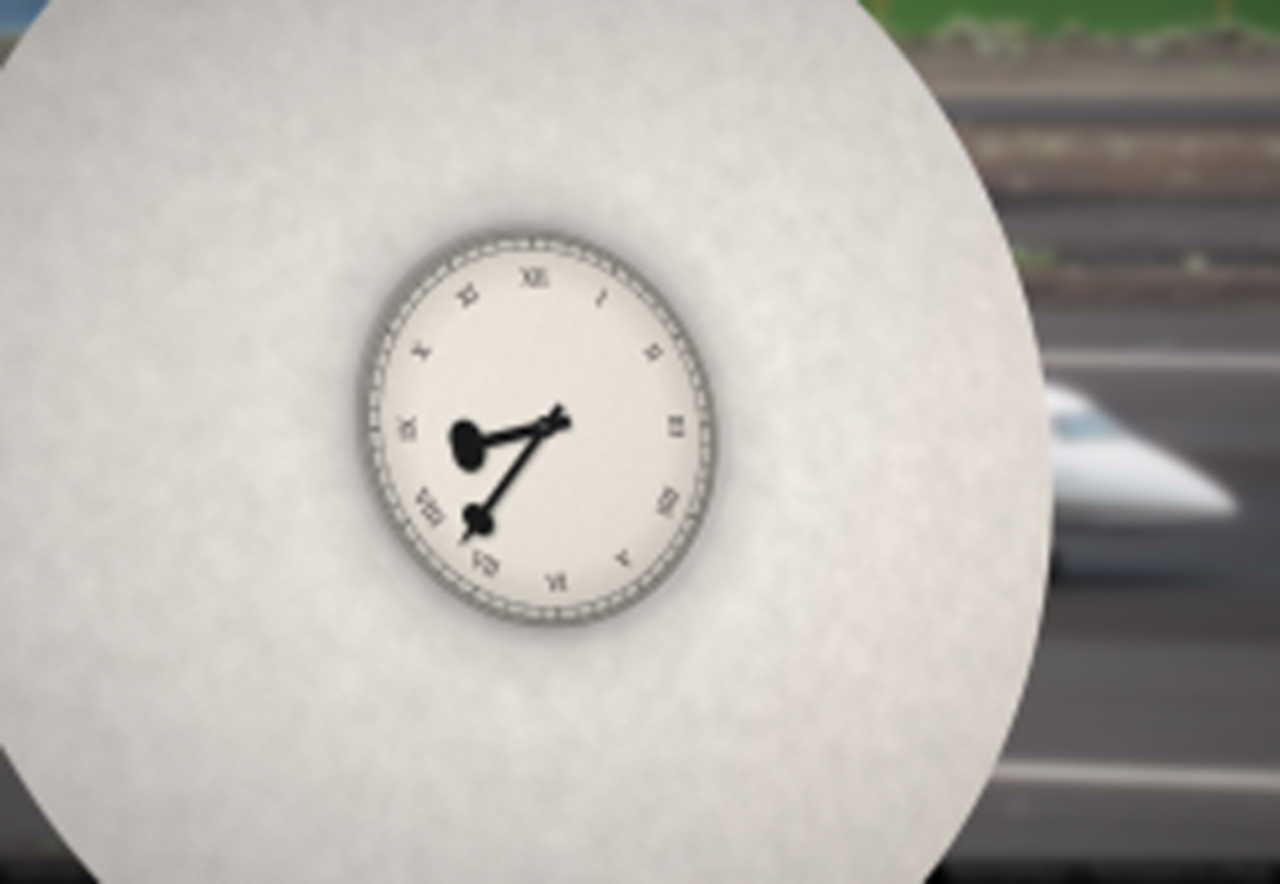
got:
8:37
